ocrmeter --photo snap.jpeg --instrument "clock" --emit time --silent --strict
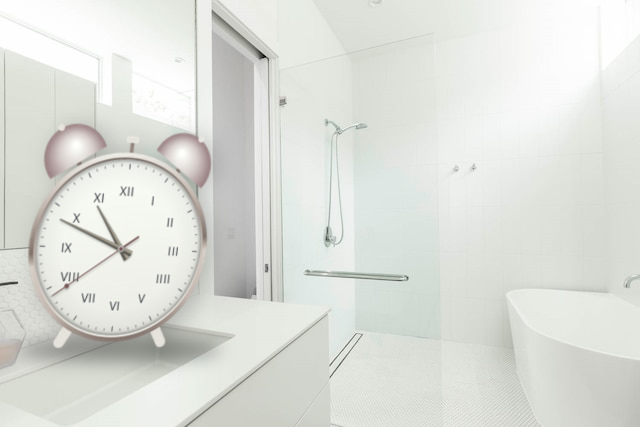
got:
10:48:39
